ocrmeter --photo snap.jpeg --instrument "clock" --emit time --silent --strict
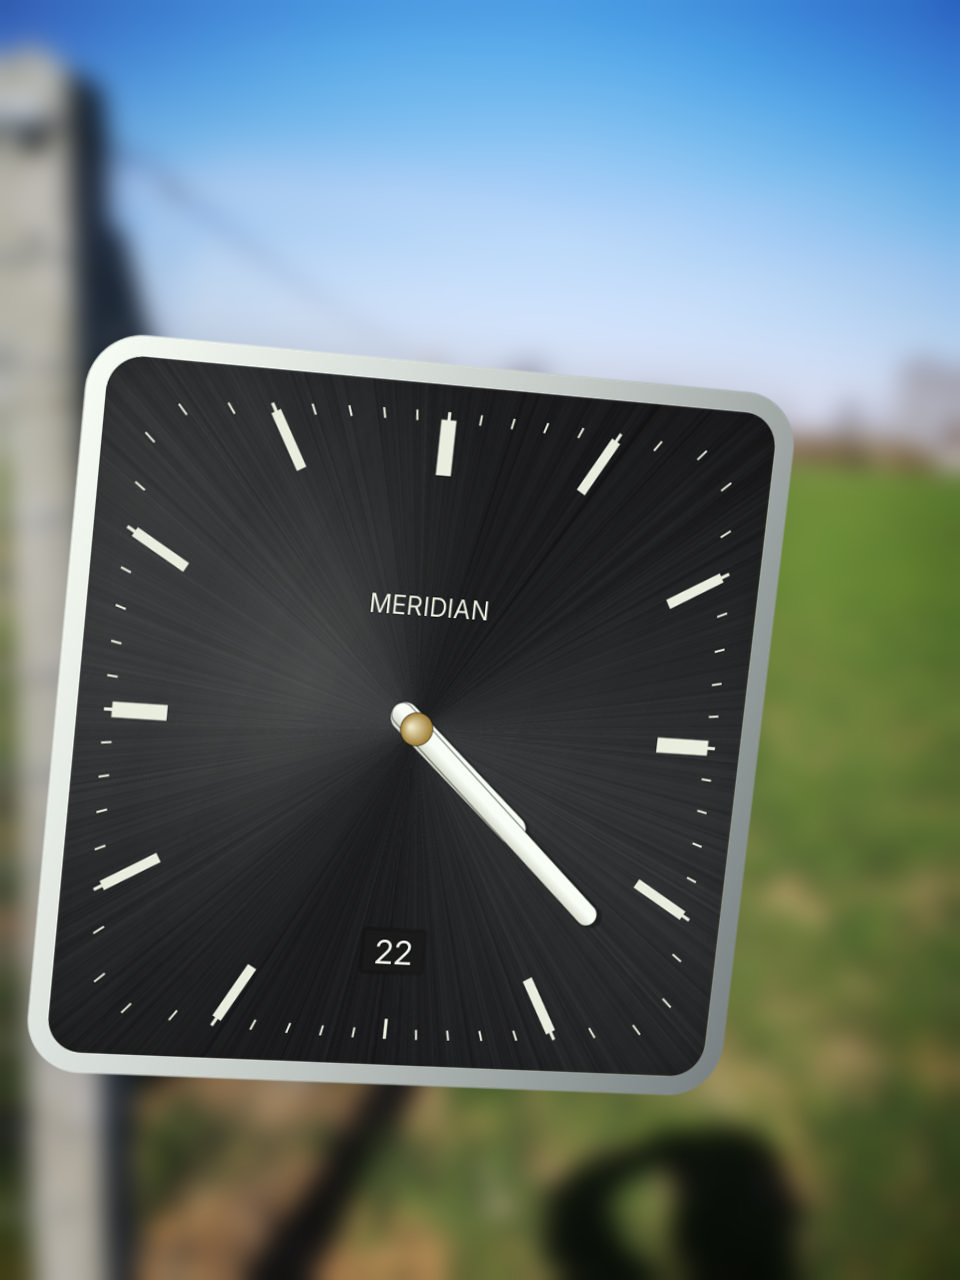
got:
4:22
